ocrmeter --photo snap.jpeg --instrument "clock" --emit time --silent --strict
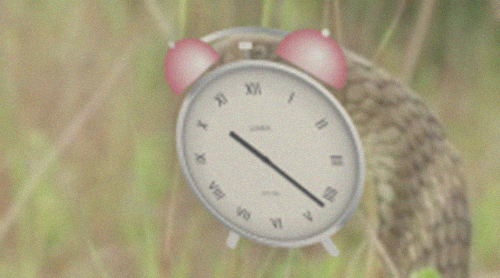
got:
10:22
